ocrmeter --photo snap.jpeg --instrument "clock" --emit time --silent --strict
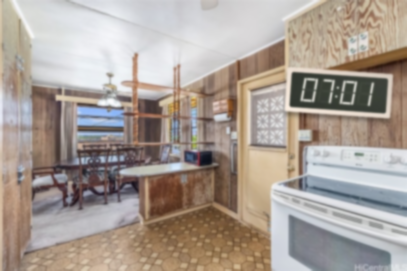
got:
7:01
